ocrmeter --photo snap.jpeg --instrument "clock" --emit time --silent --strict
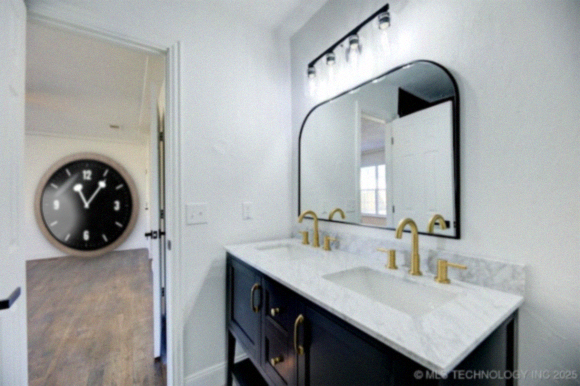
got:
11:06
